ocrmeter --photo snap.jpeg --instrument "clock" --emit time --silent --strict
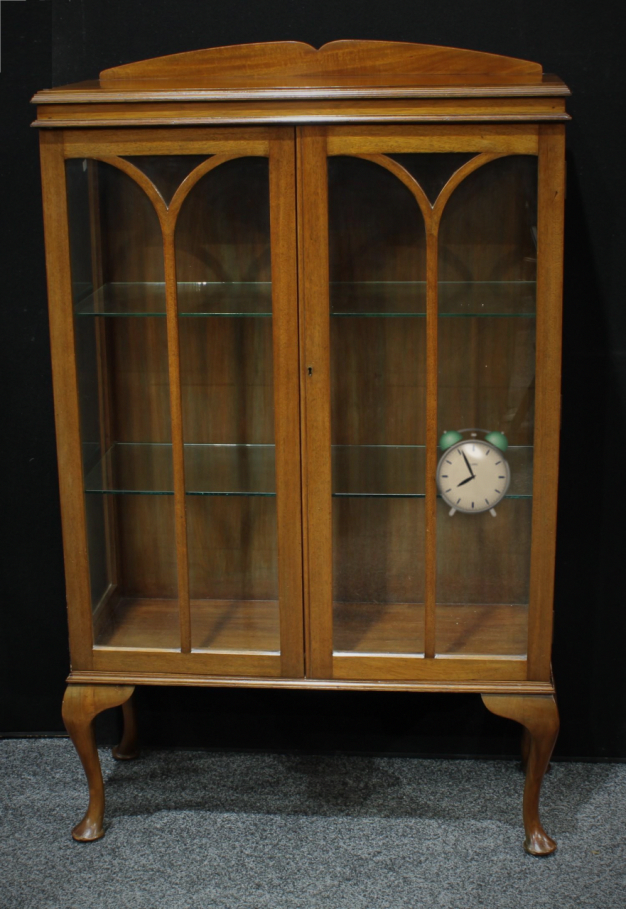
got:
7:56
